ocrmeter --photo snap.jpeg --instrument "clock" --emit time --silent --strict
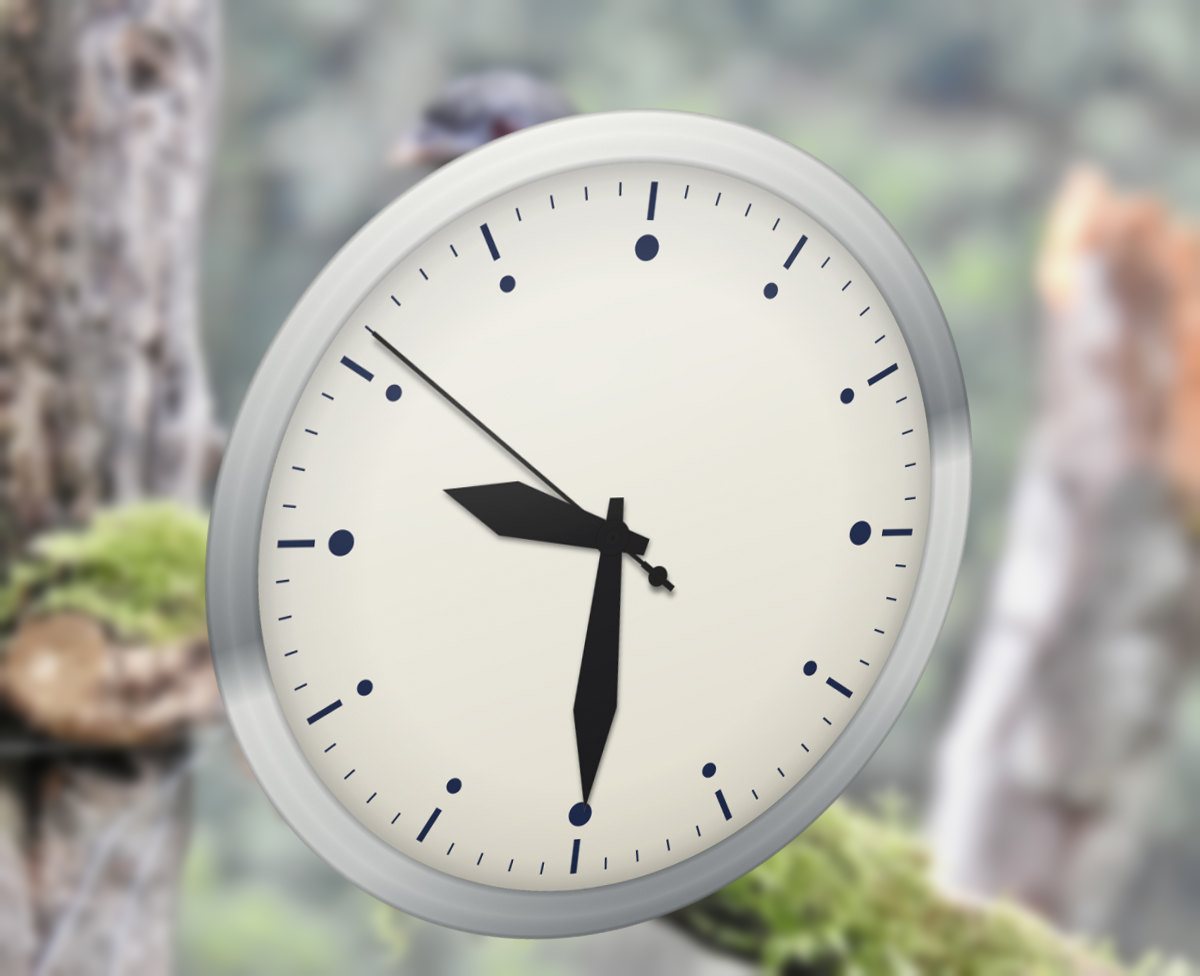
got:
9:29:51
